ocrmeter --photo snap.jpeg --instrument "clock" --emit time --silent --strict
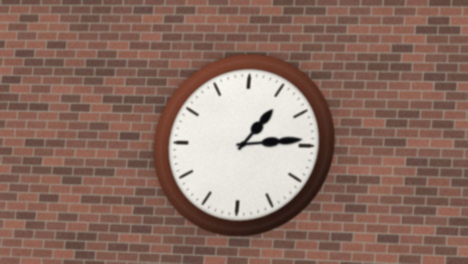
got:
1:14
